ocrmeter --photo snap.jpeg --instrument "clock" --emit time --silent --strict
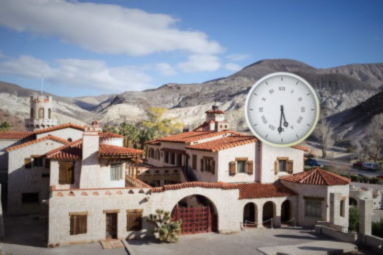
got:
5:31
